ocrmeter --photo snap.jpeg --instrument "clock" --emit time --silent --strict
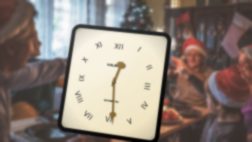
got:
12:29
